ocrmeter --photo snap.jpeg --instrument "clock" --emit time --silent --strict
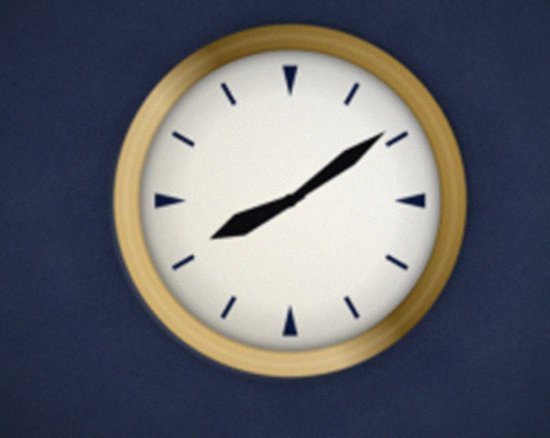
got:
8:09
